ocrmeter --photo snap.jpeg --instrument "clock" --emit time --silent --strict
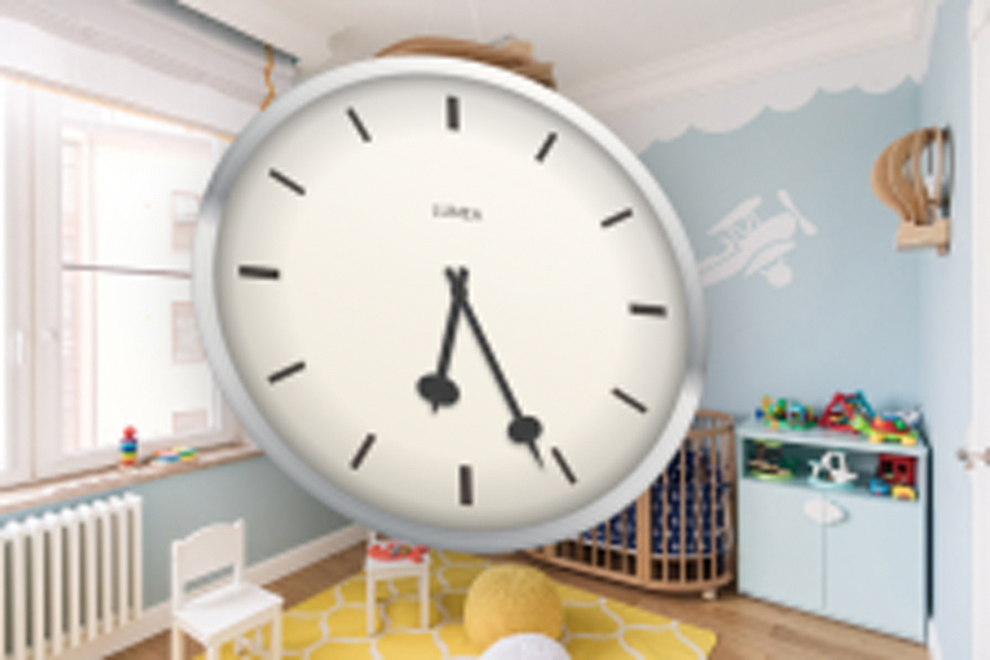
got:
6:26
